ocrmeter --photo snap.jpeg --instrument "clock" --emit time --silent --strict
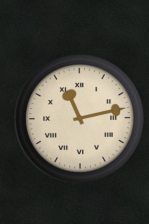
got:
11:13
